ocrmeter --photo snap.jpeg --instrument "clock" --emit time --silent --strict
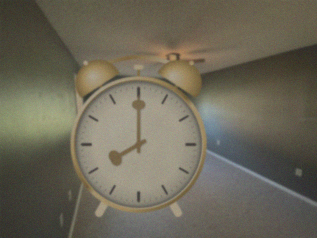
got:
8:00
